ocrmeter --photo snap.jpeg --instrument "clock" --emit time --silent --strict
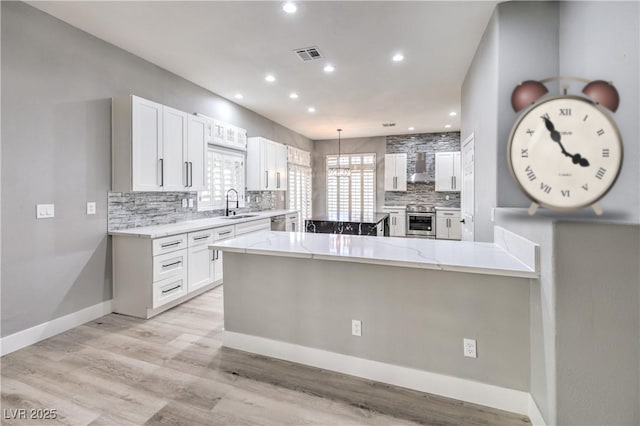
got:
3:55
